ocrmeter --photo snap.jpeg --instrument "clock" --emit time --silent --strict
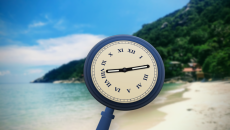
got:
8:10
